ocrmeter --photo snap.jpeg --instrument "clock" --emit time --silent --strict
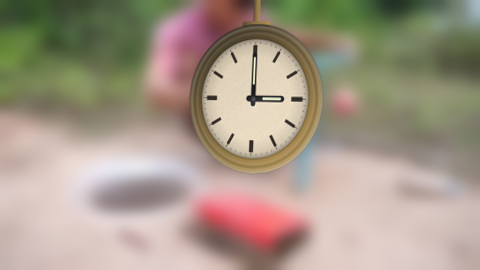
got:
3:00
